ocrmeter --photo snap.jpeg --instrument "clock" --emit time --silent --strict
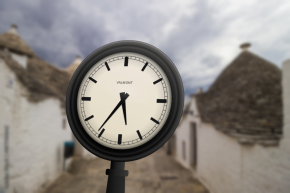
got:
5:36
